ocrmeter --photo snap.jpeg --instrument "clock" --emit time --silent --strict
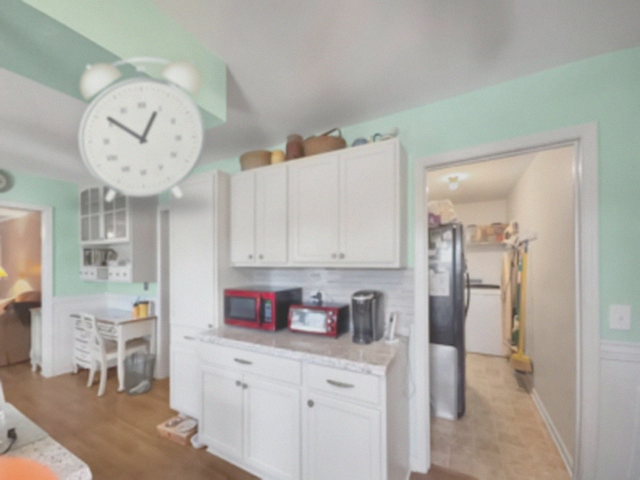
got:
12:51
